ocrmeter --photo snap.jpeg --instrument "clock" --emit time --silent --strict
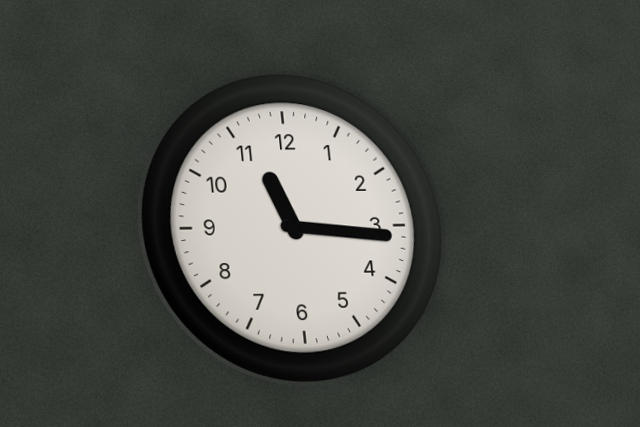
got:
11:16
